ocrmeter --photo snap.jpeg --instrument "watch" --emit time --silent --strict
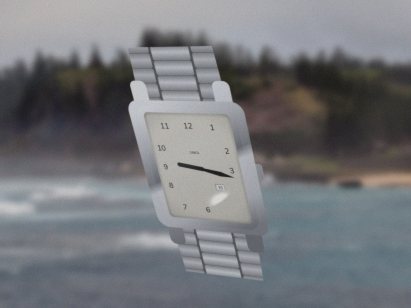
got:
9:17
